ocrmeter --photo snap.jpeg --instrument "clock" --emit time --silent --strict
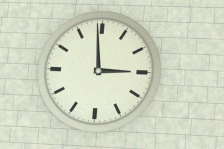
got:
2:59
